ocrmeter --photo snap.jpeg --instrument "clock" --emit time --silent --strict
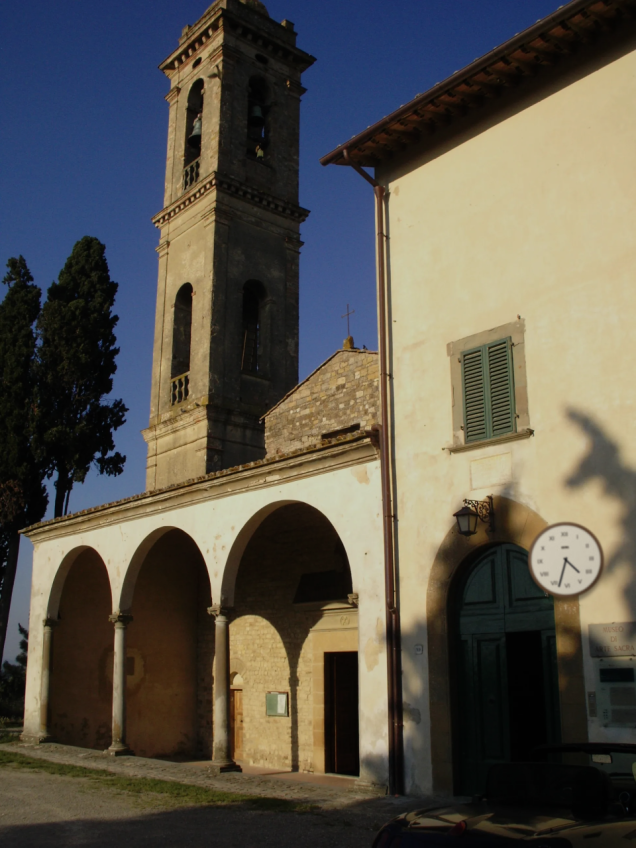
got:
4:33
